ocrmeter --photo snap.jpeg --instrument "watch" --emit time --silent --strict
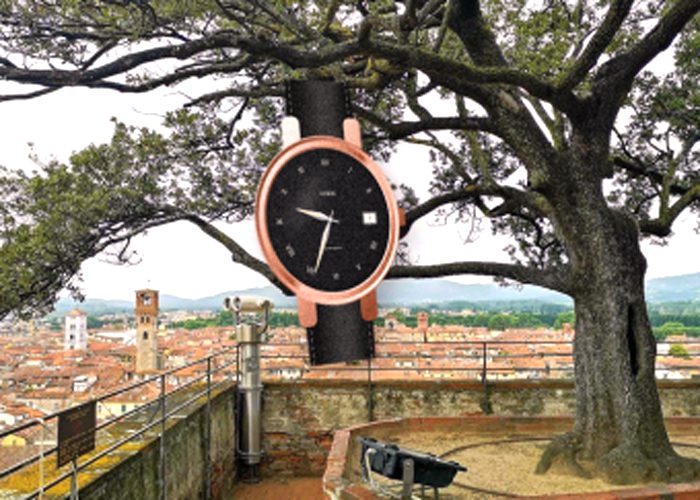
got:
9:34
